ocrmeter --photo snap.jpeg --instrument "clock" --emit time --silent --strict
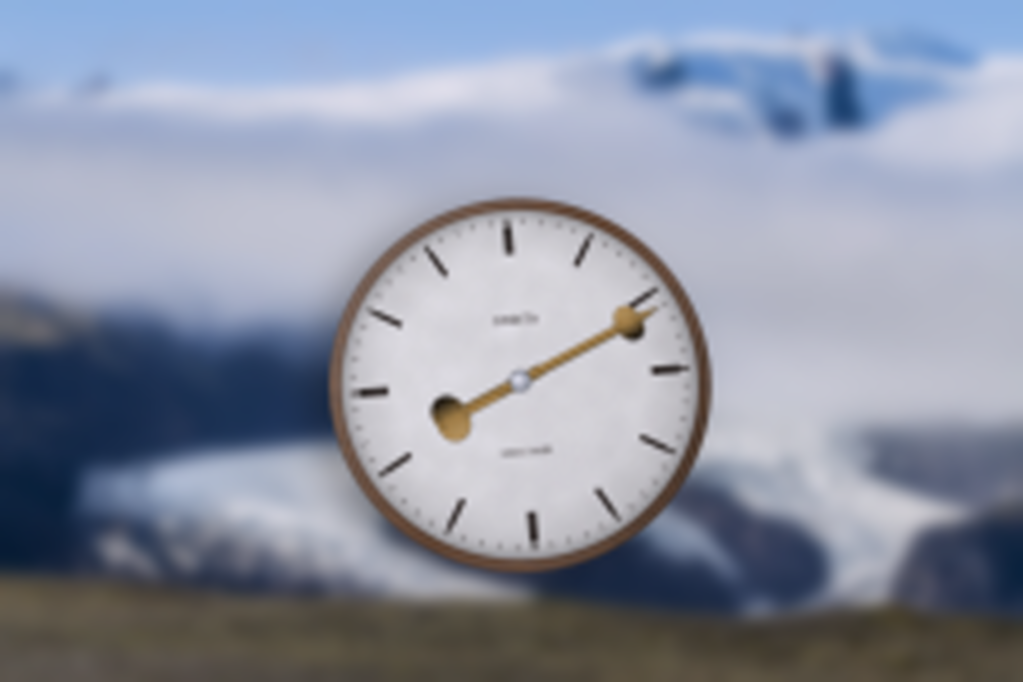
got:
8:11
